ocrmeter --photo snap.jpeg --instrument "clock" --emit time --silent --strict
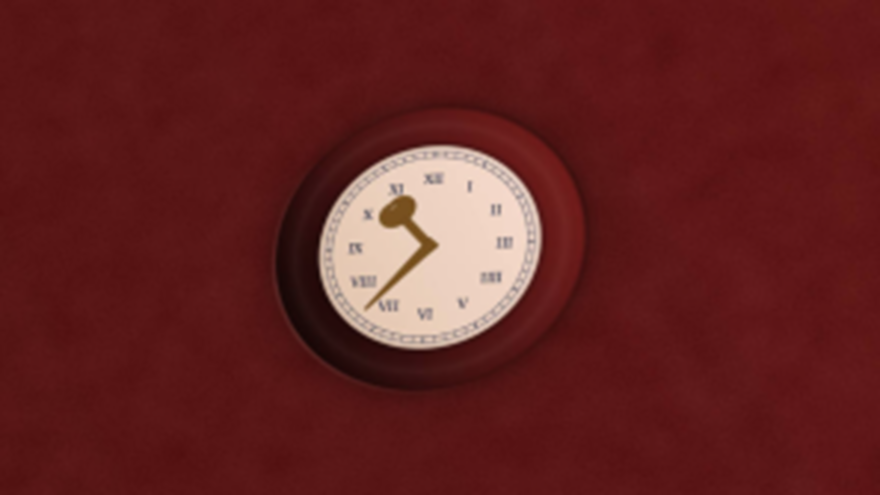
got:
10:37
